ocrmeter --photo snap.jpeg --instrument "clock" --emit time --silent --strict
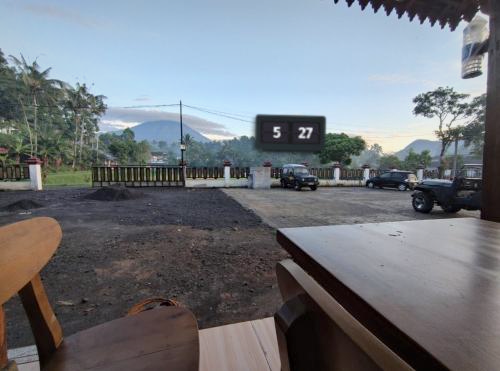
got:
5:27
